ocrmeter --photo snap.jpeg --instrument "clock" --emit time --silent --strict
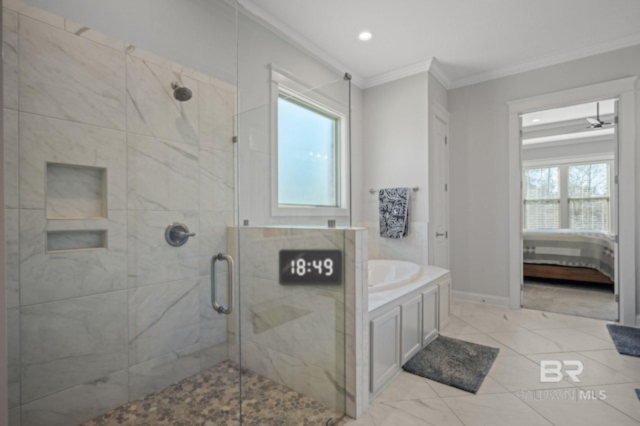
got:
18:49
